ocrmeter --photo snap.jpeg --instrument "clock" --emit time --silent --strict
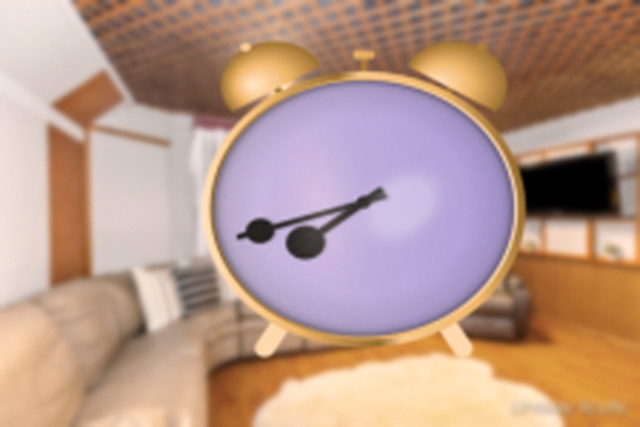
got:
7:42
